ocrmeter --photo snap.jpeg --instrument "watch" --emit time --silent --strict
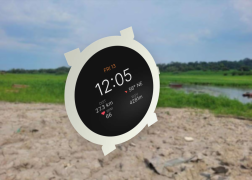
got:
12:05
